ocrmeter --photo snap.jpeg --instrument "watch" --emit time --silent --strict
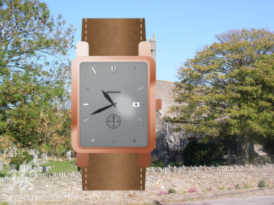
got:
10:41
